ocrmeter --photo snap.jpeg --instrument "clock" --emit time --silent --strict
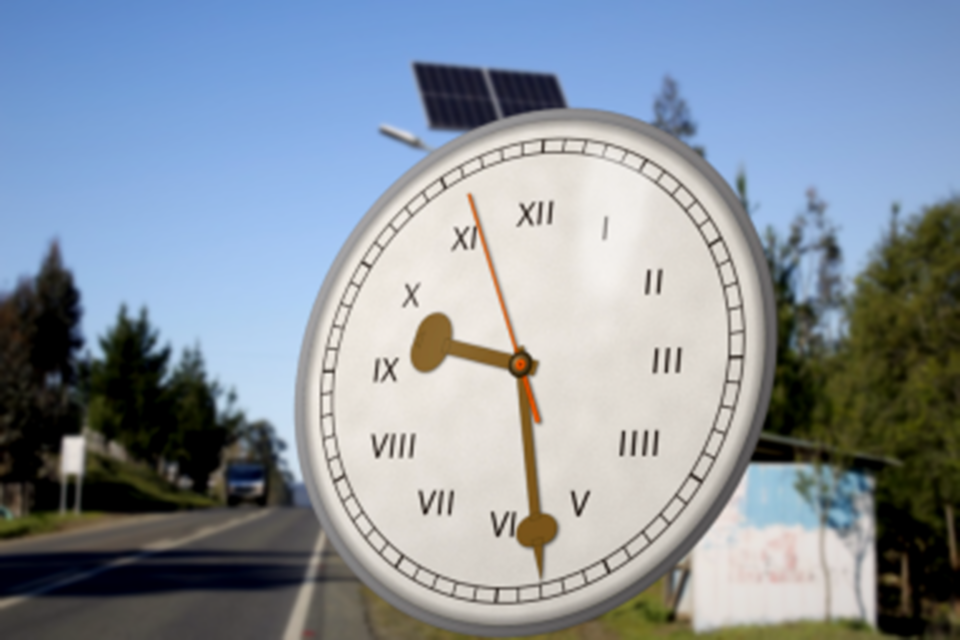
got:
9:27:56
